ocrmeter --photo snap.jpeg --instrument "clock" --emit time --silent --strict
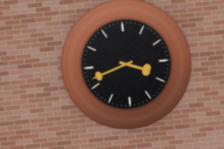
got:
3:42
